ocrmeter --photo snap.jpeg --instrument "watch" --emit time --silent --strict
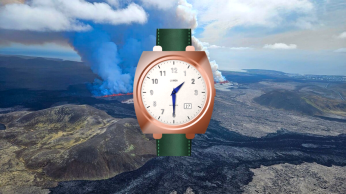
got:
1:30
